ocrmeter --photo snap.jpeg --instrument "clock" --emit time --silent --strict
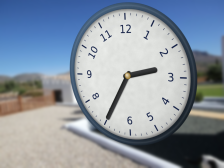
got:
2:35
